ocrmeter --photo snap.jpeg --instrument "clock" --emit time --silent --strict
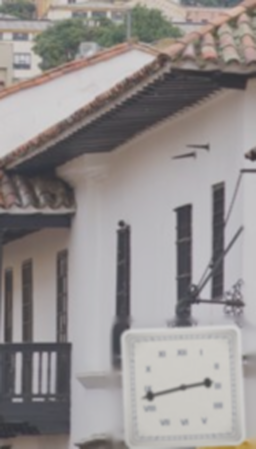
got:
2:43
